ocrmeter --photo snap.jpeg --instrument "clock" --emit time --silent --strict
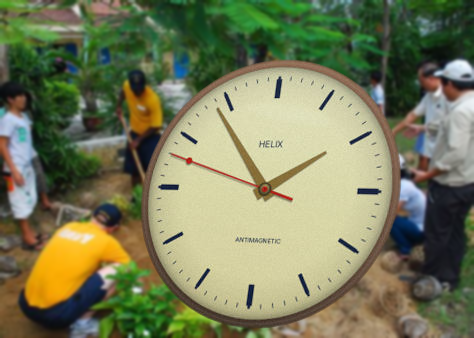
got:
1:53:48
